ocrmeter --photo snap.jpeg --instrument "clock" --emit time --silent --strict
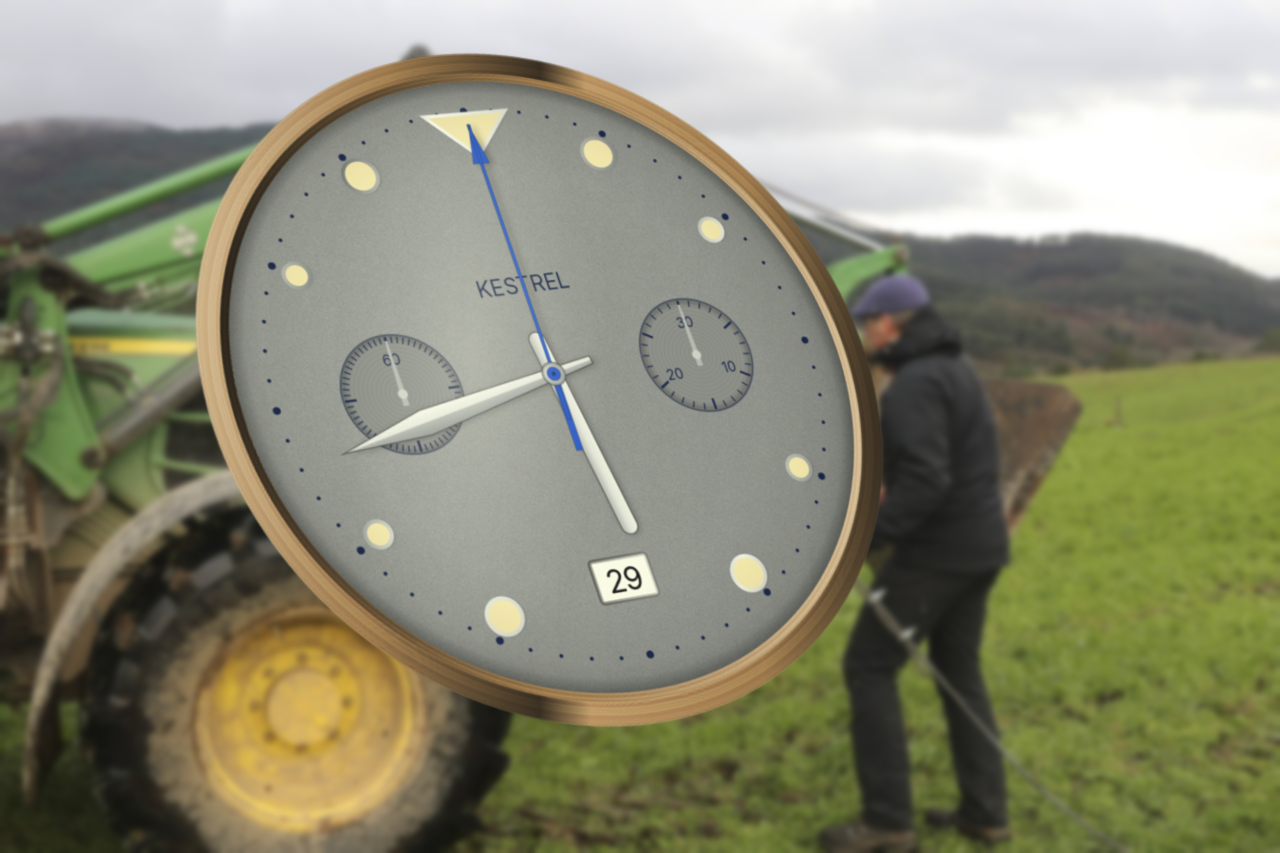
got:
5:43:00
